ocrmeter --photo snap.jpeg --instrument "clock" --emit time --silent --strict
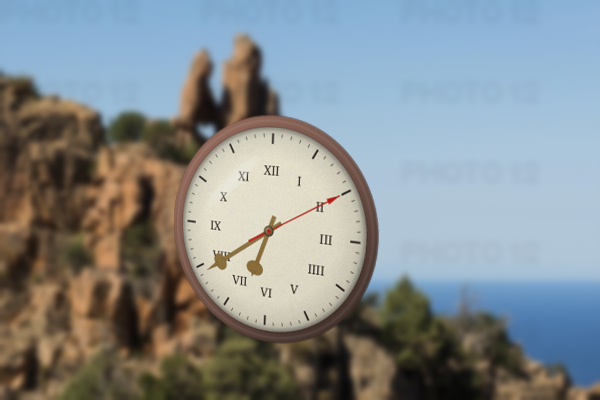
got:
6:39:10
